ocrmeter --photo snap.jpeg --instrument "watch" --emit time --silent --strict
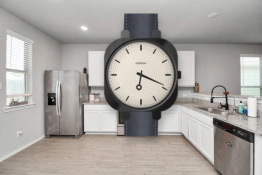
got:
6:19
